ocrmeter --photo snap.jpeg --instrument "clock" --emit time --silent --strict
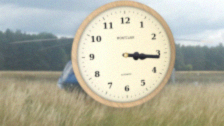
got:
3:16
